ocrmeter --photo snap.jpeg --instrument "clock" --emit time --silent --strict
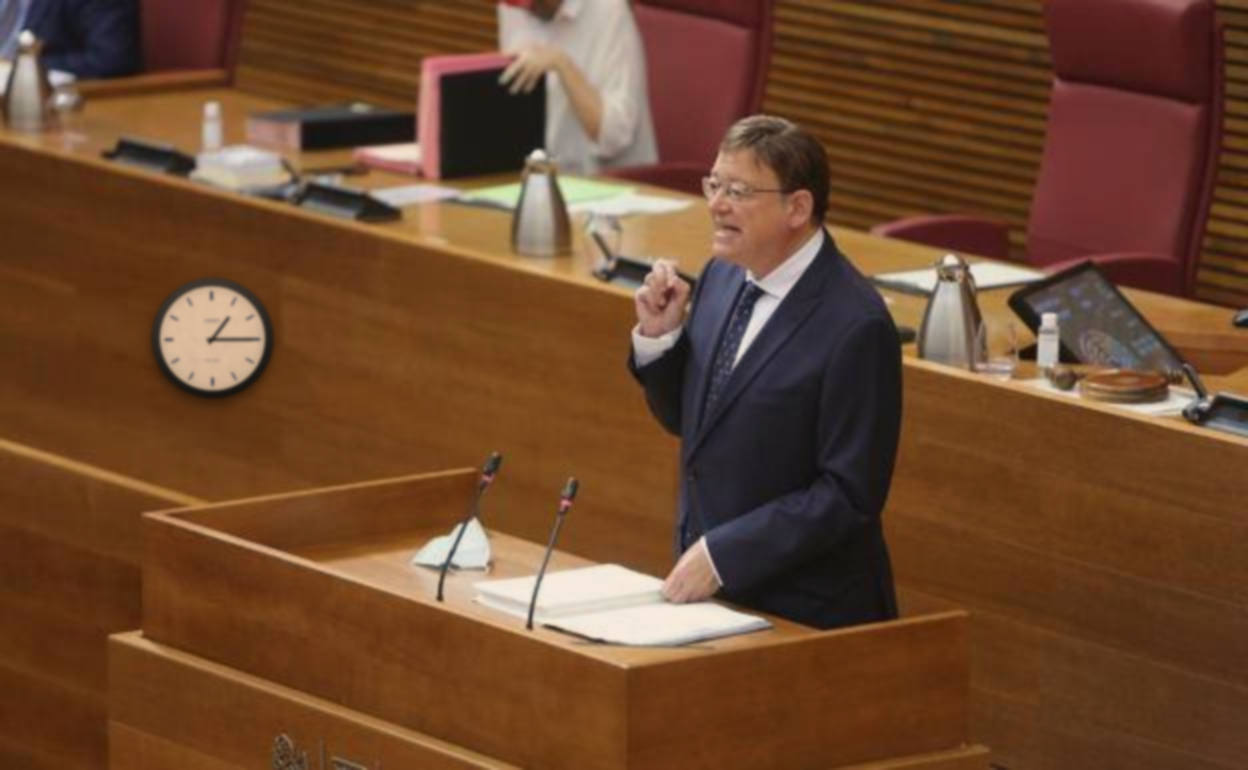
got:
1:15
